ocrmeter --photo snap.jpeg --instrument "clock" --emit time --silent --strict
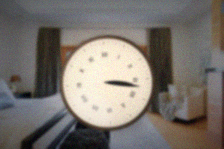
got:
3:17
